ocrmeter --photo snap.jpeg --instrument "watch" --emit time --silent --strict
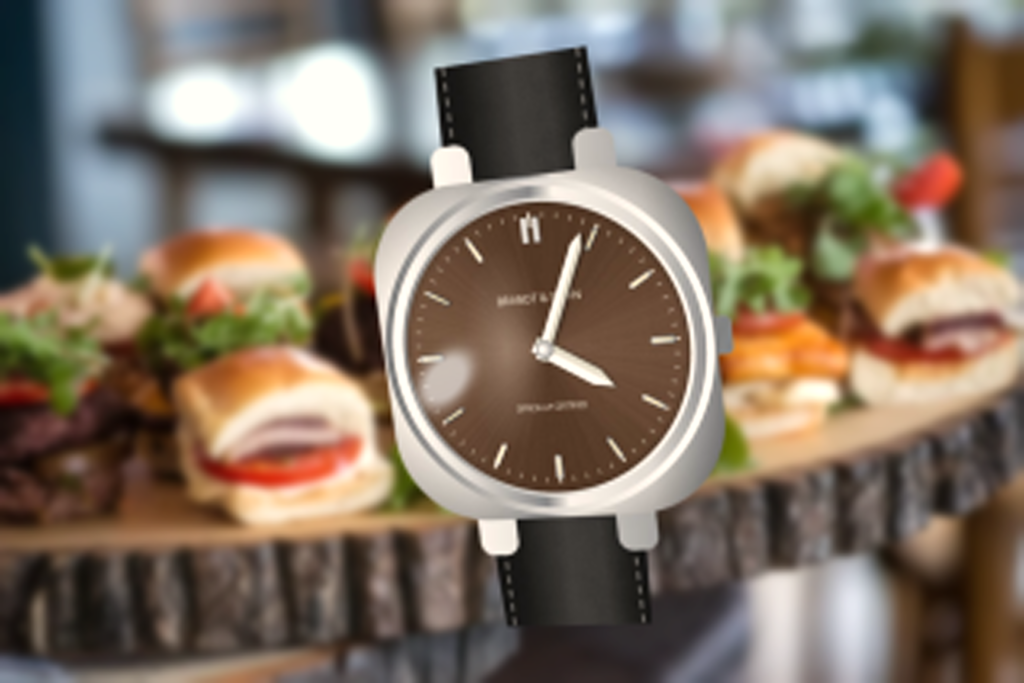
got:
4:04
